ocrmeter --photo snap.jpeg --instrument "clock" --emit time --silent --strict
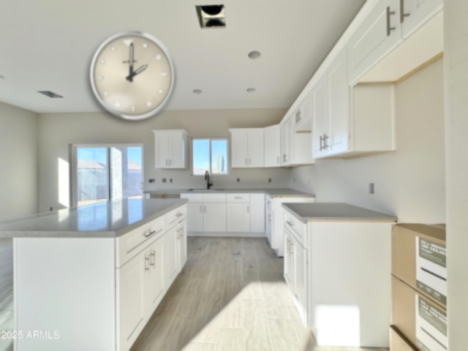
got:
2:01
